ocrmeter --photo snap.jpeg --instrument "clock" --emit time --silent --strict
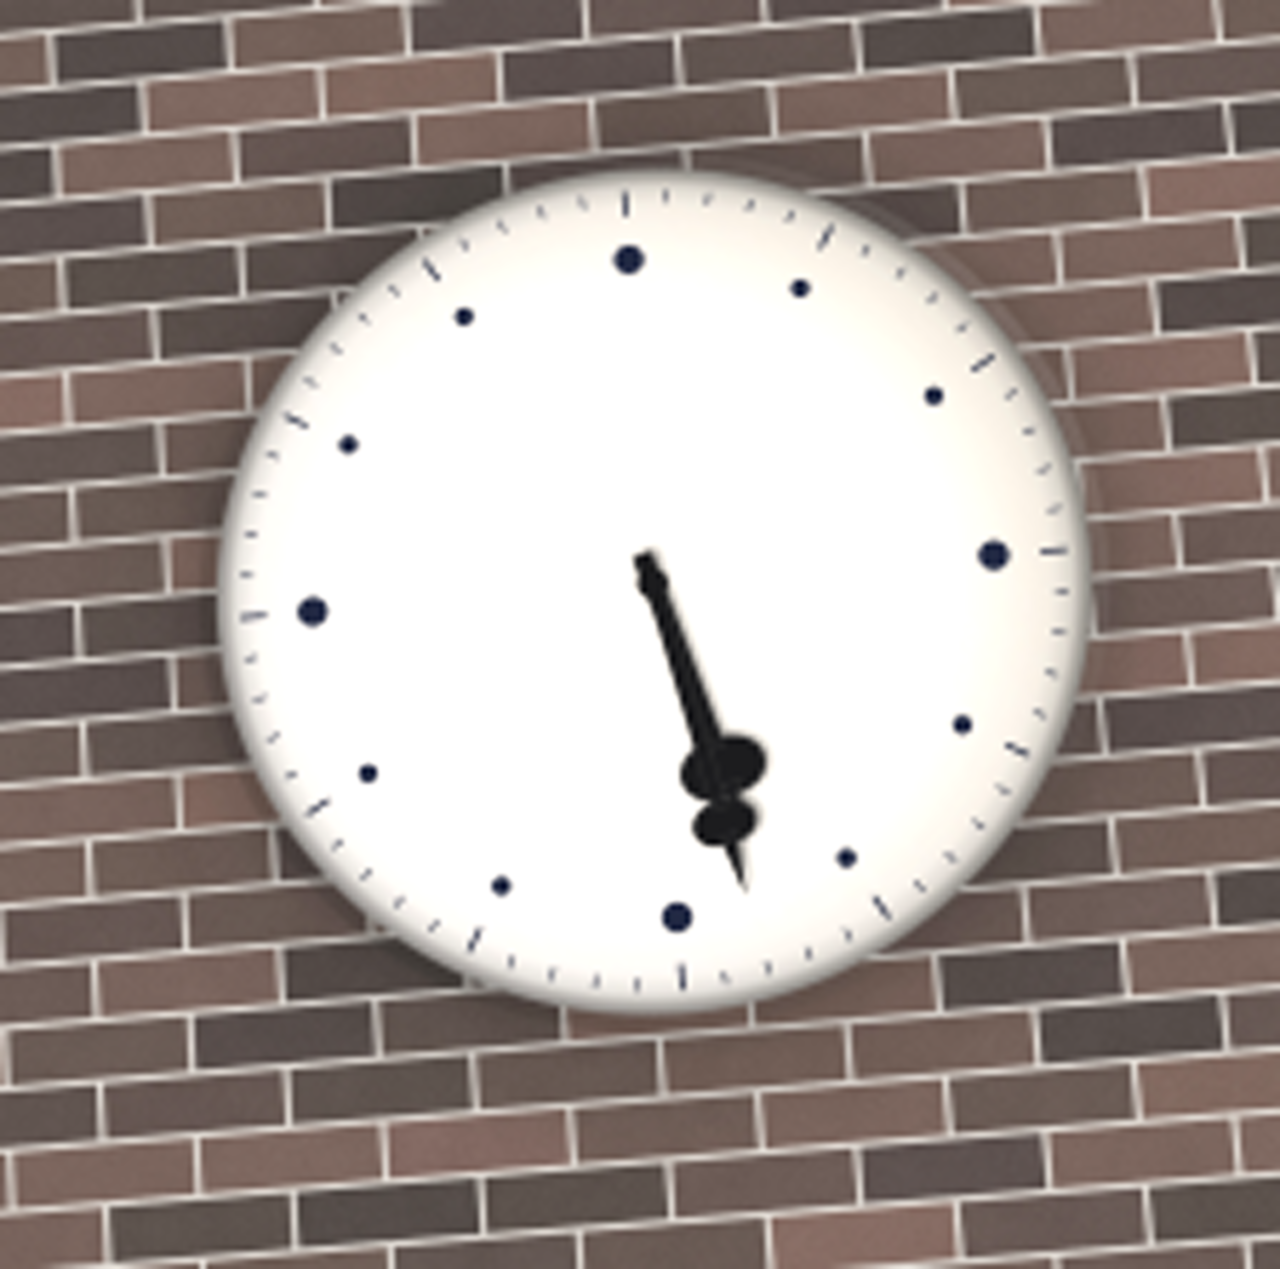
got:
5:28
